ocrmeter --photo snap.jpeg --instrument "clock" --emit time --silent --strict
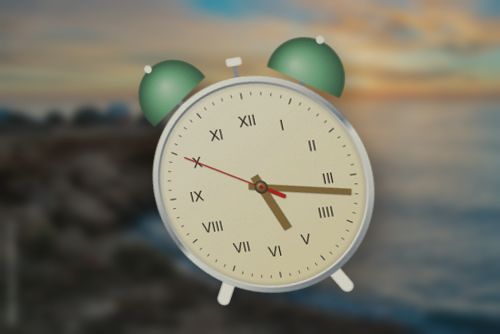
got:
5:16:50
